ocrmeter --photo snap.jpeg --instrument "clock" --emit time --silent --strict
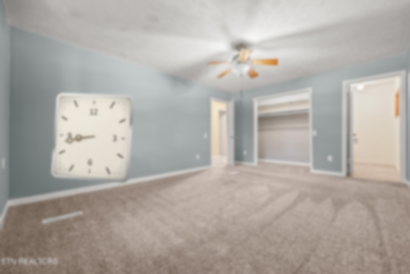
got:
8:43
